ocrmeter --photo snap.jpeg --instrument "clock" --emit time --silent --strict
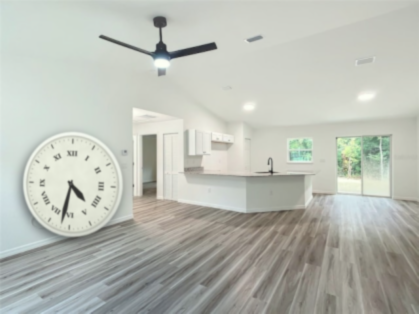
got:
4:32
